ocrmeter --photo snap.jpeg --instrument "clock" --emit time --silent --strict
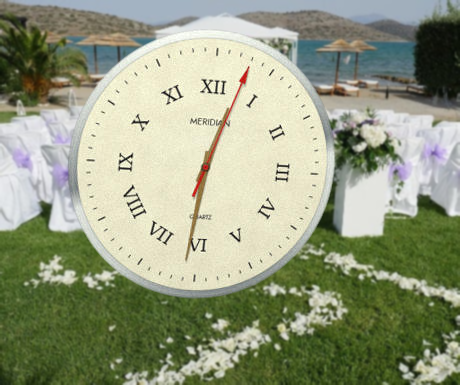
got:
12:31:03
